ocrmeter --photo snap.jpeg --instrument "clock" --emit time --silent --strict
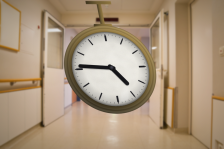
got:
4:46
